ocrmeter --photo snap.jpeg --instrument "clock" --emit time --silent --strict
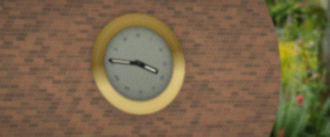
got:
3:46
